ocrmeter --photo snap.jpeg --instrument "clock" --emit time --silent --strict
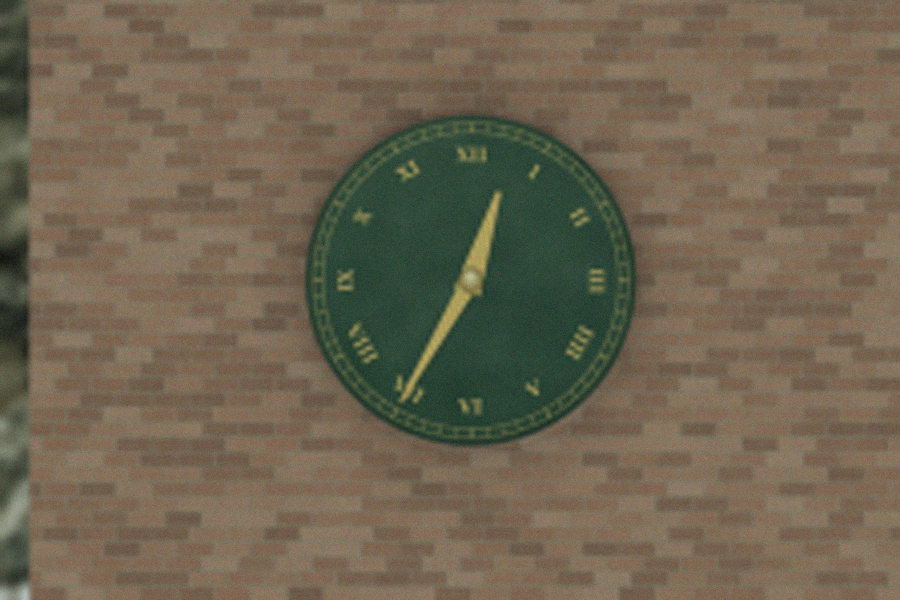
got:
12:35
